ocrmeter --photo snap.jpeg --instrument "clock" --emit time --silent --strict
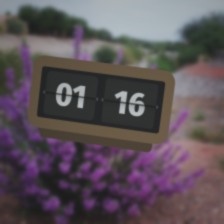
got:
1:16
